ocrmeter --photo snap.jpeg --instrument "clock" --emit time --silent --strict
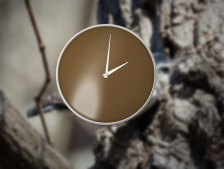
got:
2:01
